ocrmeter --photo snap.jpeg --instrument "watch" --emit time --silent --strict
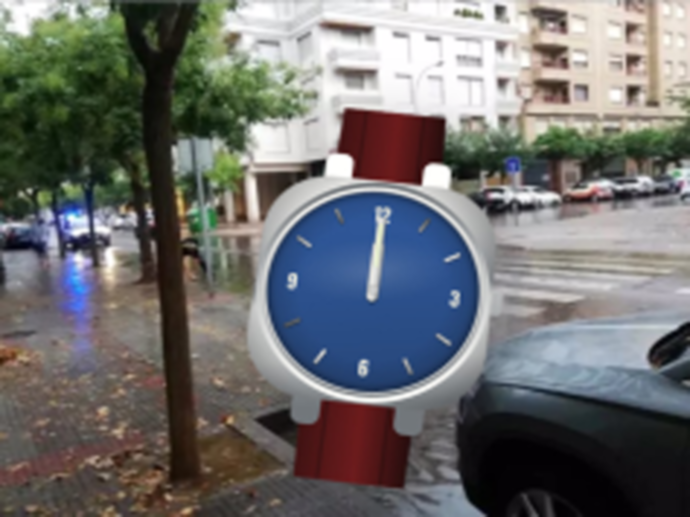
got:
12:00
